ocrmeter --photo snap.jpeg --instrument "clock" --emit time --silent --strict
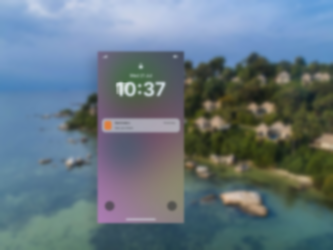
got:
10:37
